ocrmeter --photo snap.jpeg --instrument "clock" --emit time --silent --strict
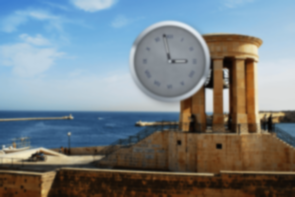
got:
2:58
